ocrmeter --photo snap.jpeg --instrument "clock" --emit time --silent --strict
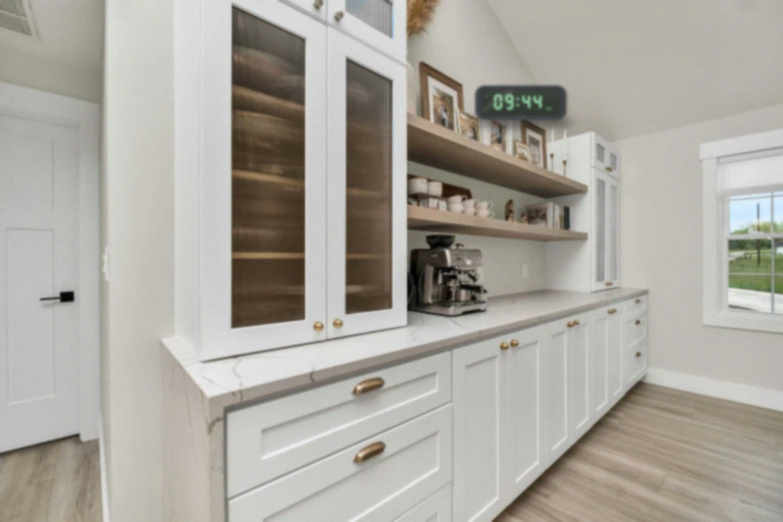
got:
9:44
